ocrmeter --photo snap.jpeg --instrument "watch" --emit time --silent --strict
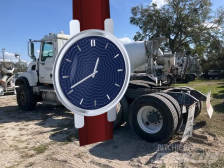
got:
12:41
